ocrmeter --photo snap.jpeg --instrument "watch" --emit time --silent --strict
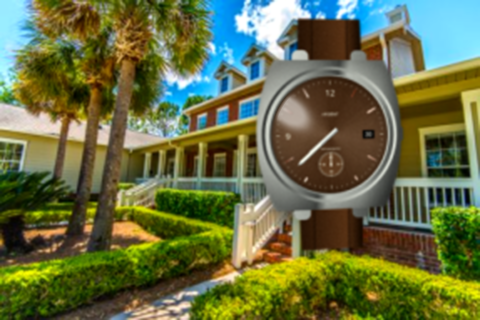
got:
7:38
